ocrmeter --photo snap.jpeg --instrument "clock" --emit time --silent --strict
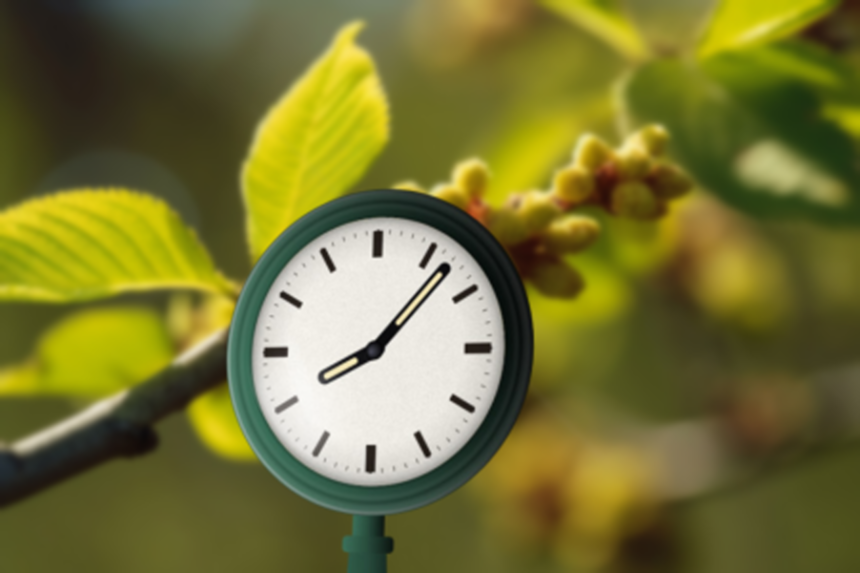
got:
8:07
